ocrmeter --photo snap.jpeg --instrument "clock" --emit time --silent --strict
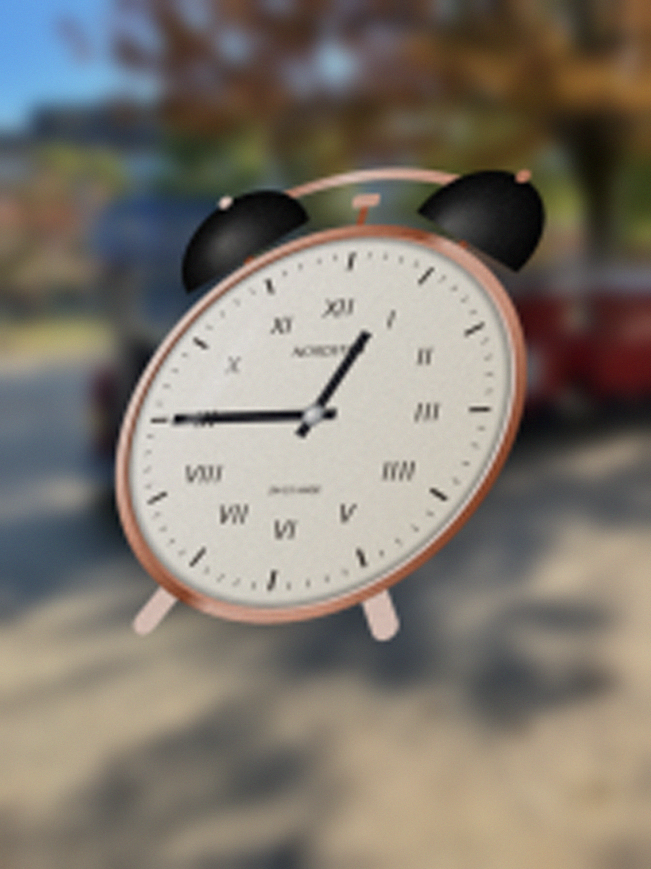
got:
12:45
